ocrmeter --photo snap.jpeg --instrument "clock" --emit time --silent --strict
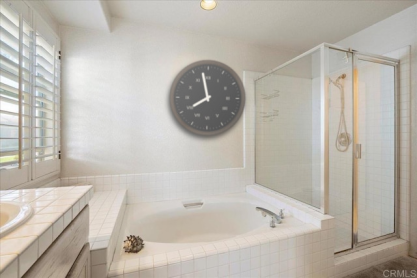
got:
7:58
